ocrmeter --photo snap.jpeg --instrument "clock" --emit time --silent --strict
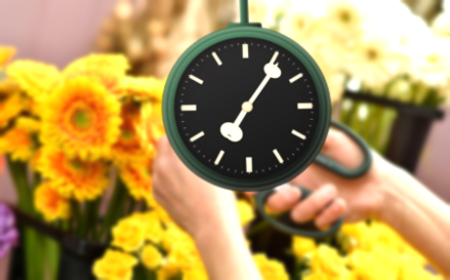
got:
7:06
